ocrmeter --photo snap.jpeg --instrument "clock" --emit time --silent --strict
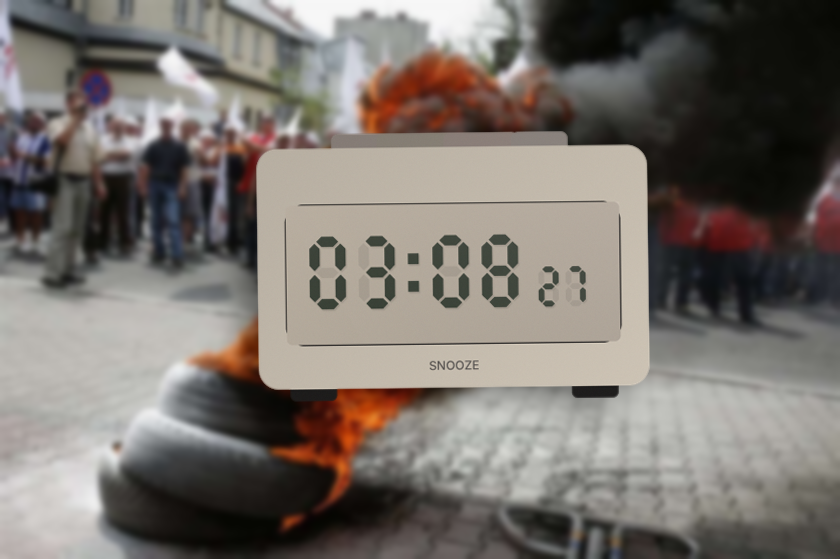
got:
3:08:27
